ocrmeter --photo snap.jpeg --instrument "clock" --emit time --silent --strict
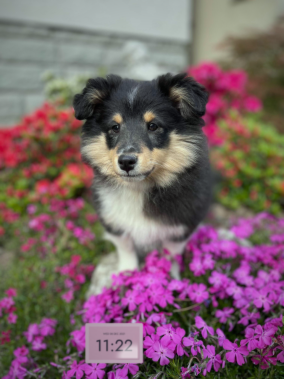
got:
11:22
